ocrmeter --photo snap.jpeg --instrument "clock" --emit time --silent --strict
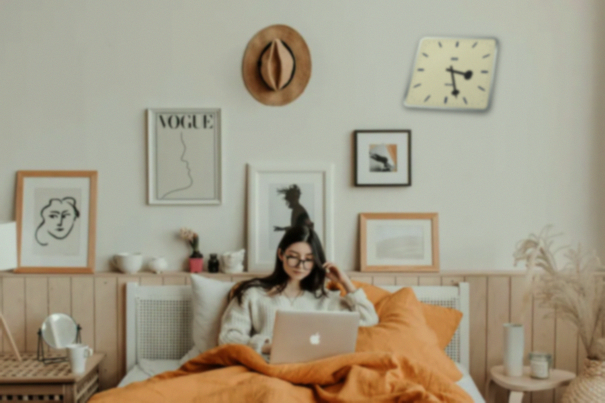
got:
3:27
